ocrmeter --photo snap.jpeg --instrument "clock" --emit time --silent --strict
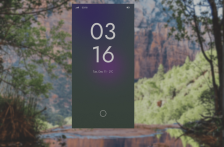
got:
3:16
